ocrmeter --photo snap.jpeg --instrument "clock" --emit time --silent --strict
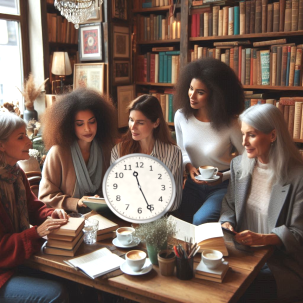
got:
11:26
